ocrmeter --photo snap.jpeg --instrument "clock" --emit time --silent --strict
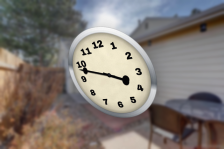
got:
3:48
